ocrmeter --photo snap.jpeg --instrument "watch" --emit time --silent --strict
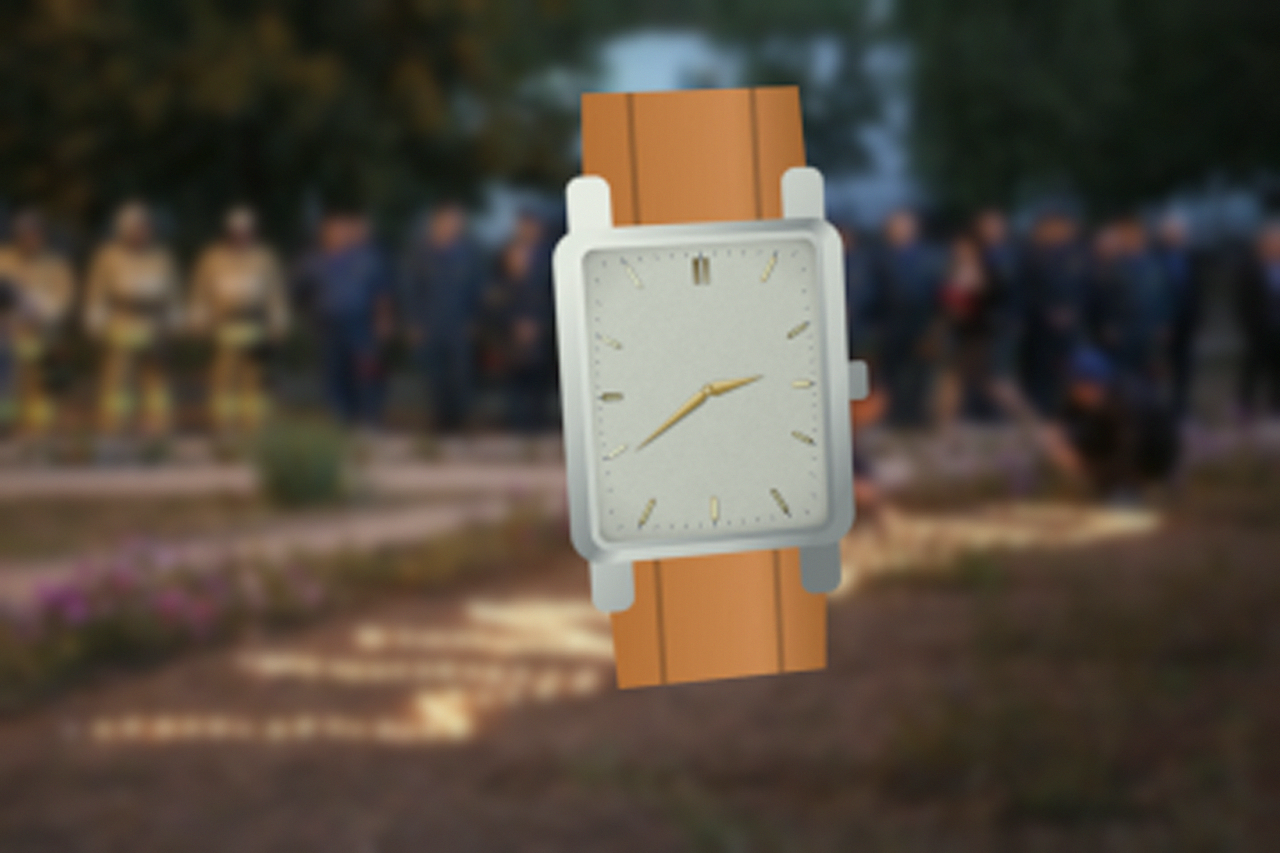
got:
2:39
